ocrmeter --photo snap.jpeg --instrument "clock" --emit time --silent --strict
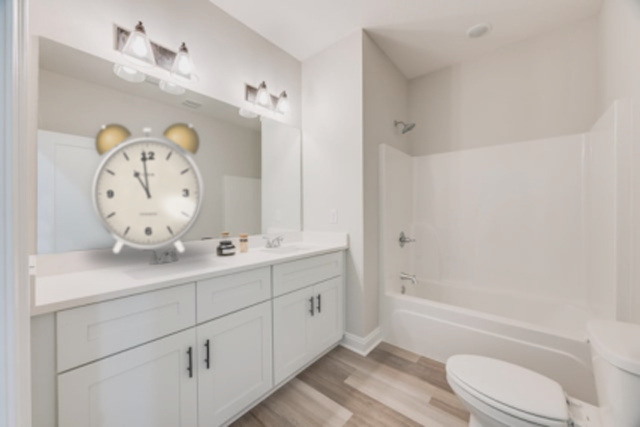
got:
10:59
